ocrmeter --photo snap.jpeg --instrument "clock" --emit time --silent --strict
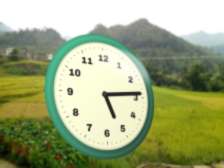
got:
5:14
